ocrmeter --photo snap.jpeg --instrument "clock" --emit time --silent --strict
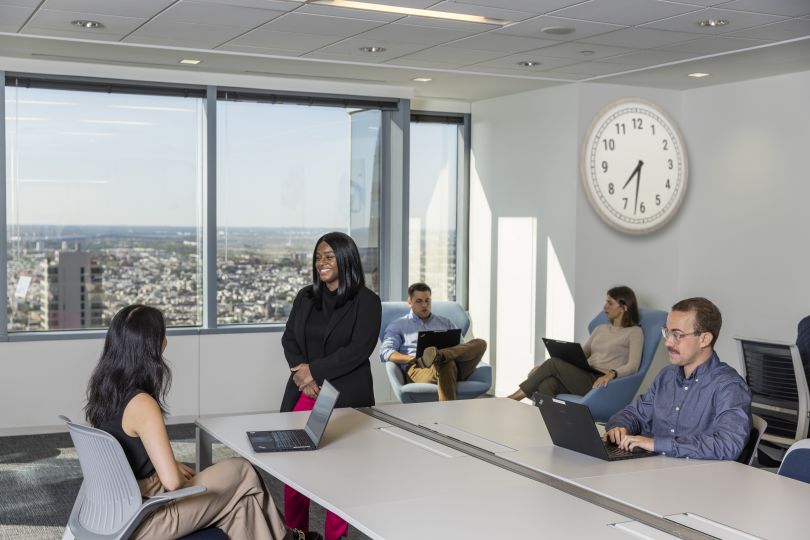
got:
7:32
